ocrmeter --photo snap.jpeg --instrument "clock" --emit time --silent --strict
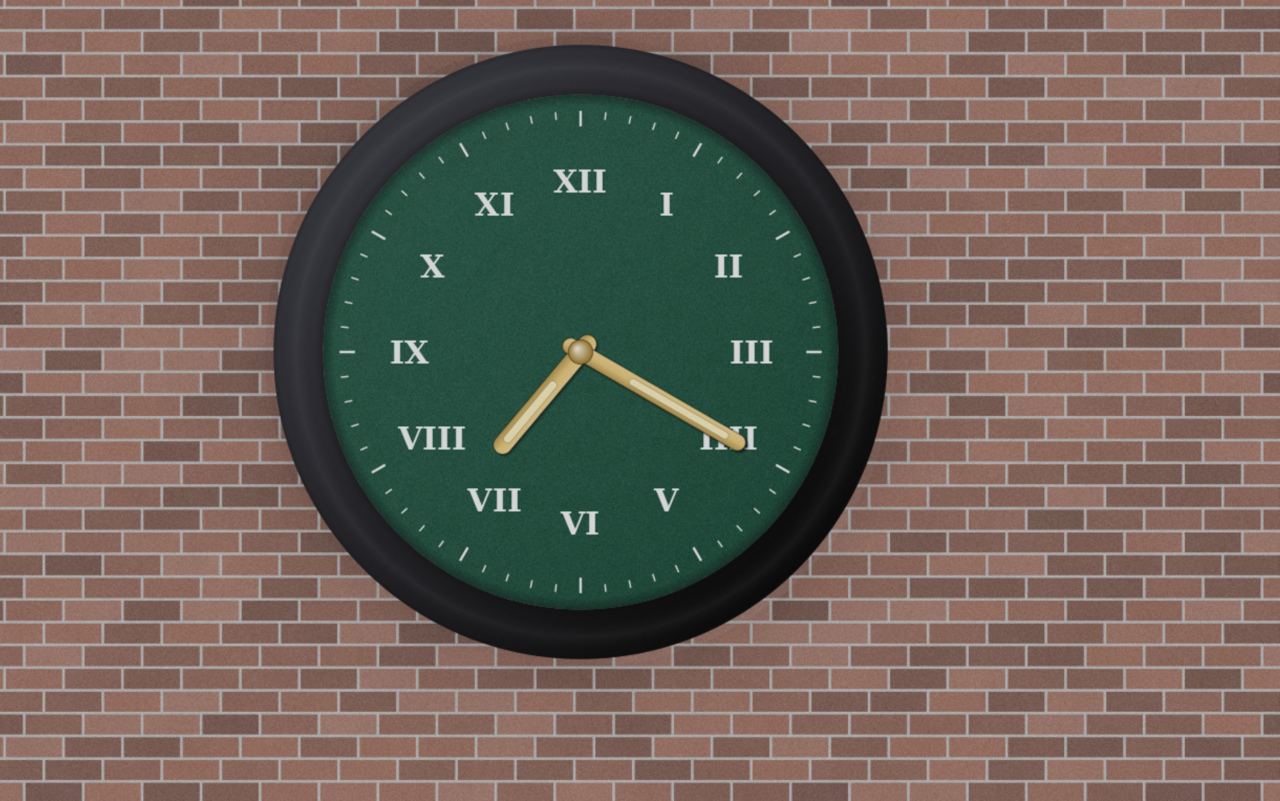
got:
7:20
